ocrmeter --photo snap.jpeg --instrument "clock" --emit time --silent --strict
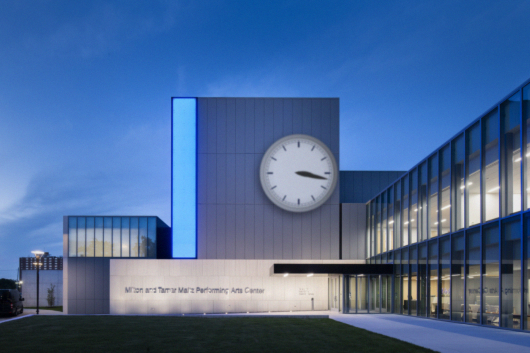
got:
3:17
